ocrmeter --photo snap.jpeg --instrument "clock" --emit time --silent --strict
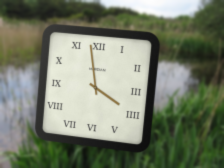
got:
3:58
